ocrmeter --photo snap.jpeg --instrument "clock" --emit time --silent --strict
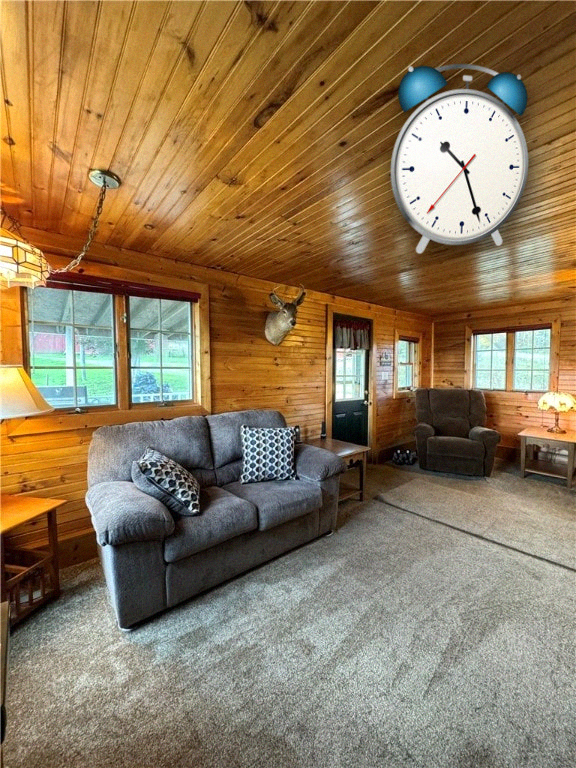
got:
10:26:37
